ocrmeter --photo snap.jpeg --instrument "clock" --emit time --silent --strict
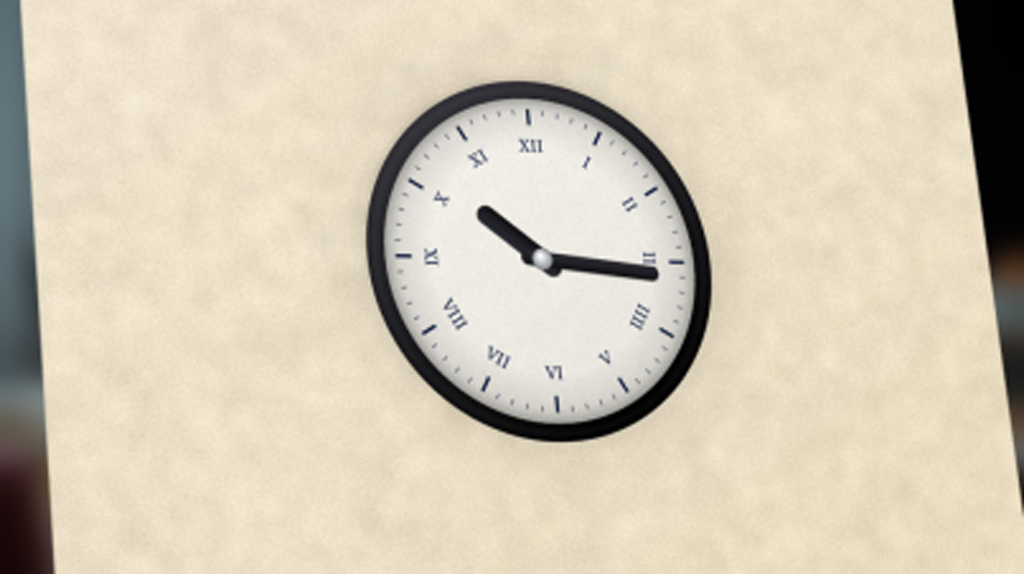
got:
10:16
